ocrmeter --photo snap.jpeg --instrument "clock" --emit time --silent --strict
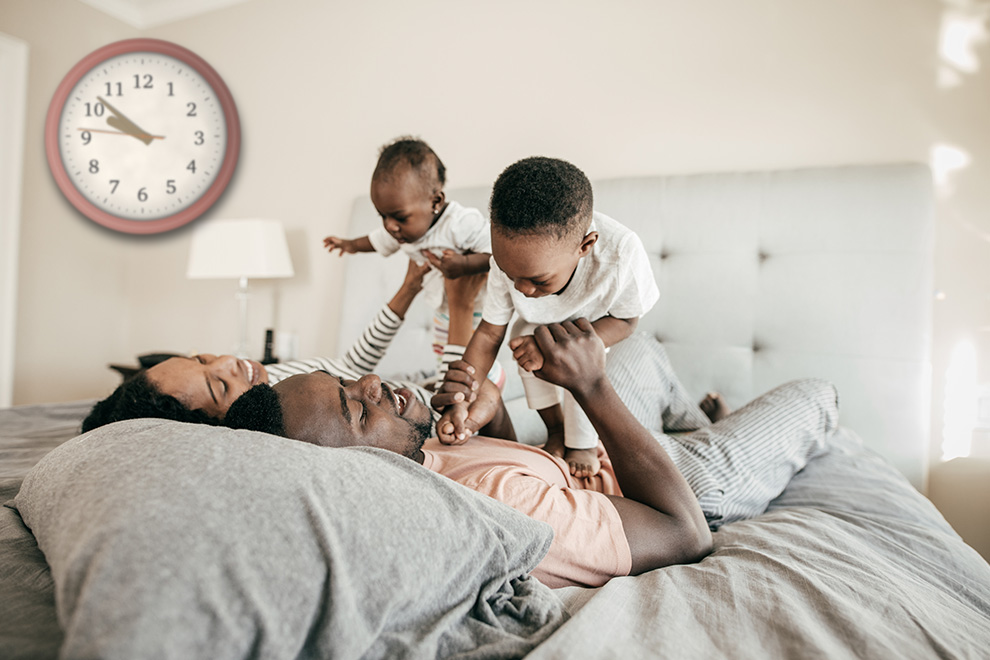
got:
9:51:46
